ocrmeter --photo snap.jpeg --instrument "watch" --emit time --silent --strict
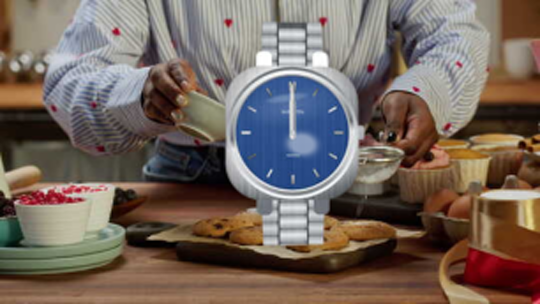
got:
12:00
